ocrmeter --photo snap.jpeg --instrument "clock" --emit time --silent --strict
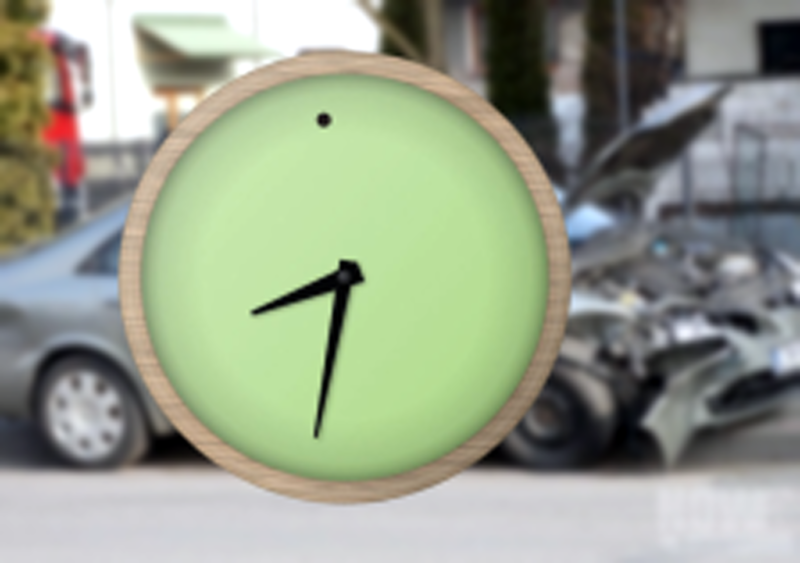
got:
8:33
